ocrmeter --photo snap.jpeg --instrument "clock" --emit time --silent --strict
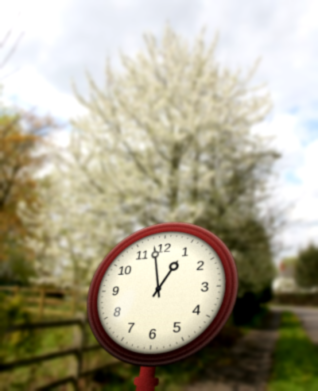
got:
12:58
